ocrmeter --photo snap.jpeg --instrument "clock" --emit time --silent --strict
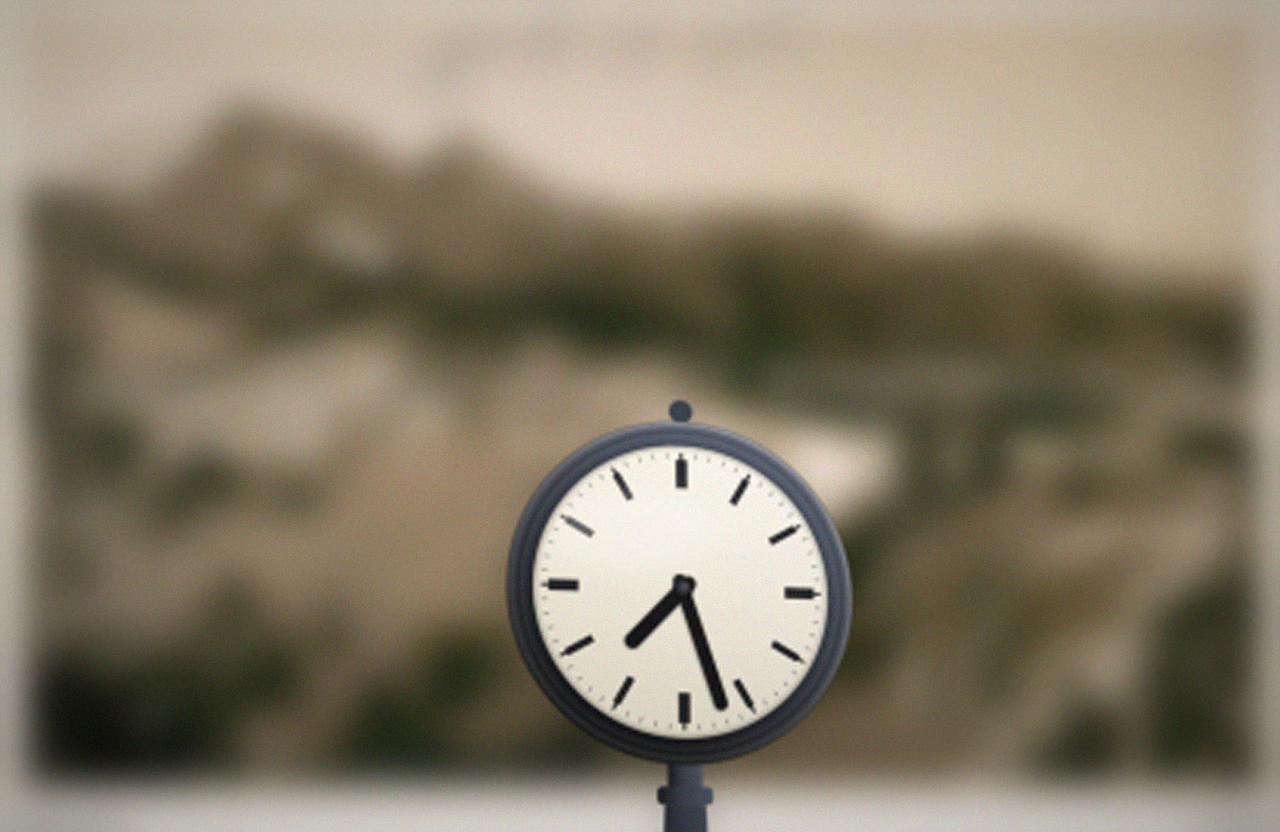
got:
7:27
